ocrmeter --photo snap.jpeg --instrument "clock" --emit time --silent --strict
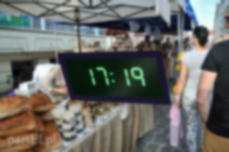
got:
17:19
